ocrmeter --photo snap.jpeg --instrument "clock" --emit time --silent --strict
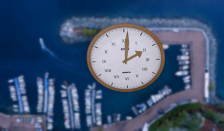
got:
2:01
